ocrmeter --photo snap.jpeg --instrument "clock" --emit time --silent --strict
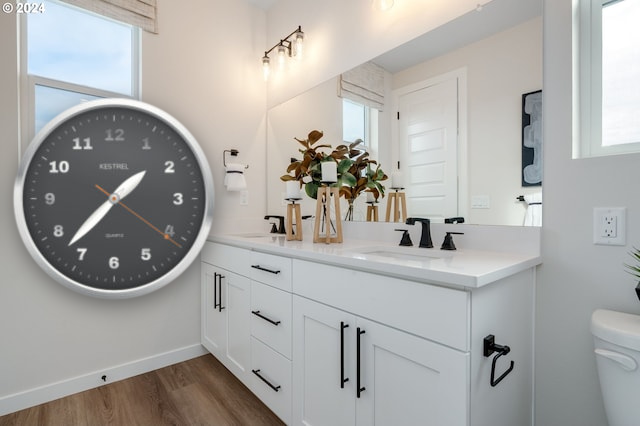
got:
1:37:21
